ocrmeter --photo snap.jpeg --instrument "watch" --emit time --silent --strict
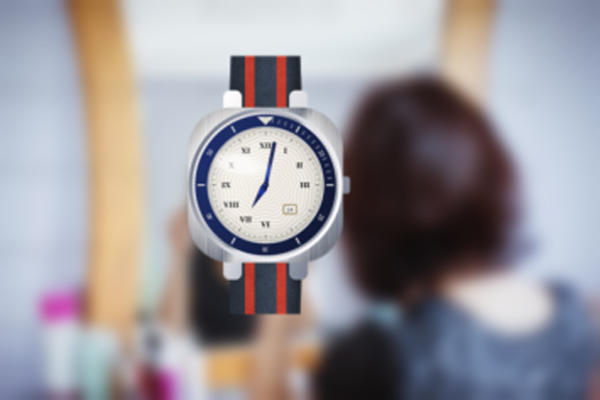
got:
7:02
